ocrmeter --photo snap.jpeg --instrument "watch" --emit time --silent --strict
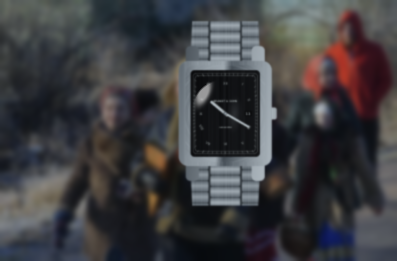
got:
10:20
